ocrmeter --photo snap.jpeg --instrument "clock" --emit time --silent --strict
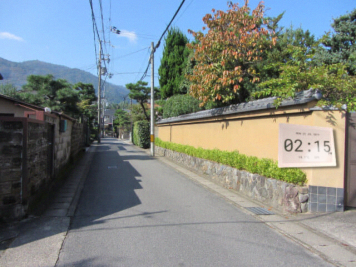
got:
2:15
